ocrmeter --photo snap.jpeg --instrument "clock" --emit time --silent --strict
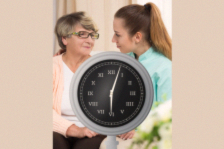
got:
6:03
